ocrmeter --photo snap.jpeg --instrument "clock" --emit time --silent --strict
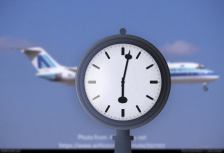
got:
6:02
